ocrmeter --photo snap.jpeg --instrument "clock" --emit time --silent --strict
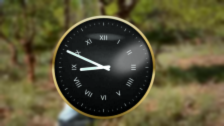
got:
8:49
